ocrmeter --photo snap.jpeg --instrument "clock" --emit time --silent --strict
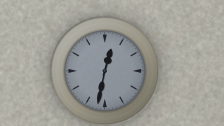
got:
12:32
